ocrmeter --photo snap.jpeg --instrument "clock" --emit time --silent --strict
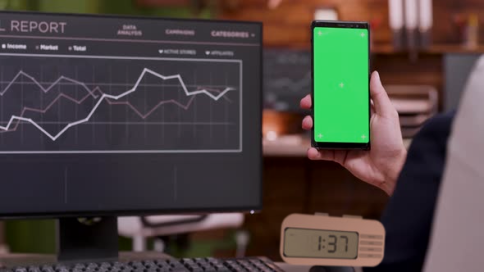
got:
1:37
